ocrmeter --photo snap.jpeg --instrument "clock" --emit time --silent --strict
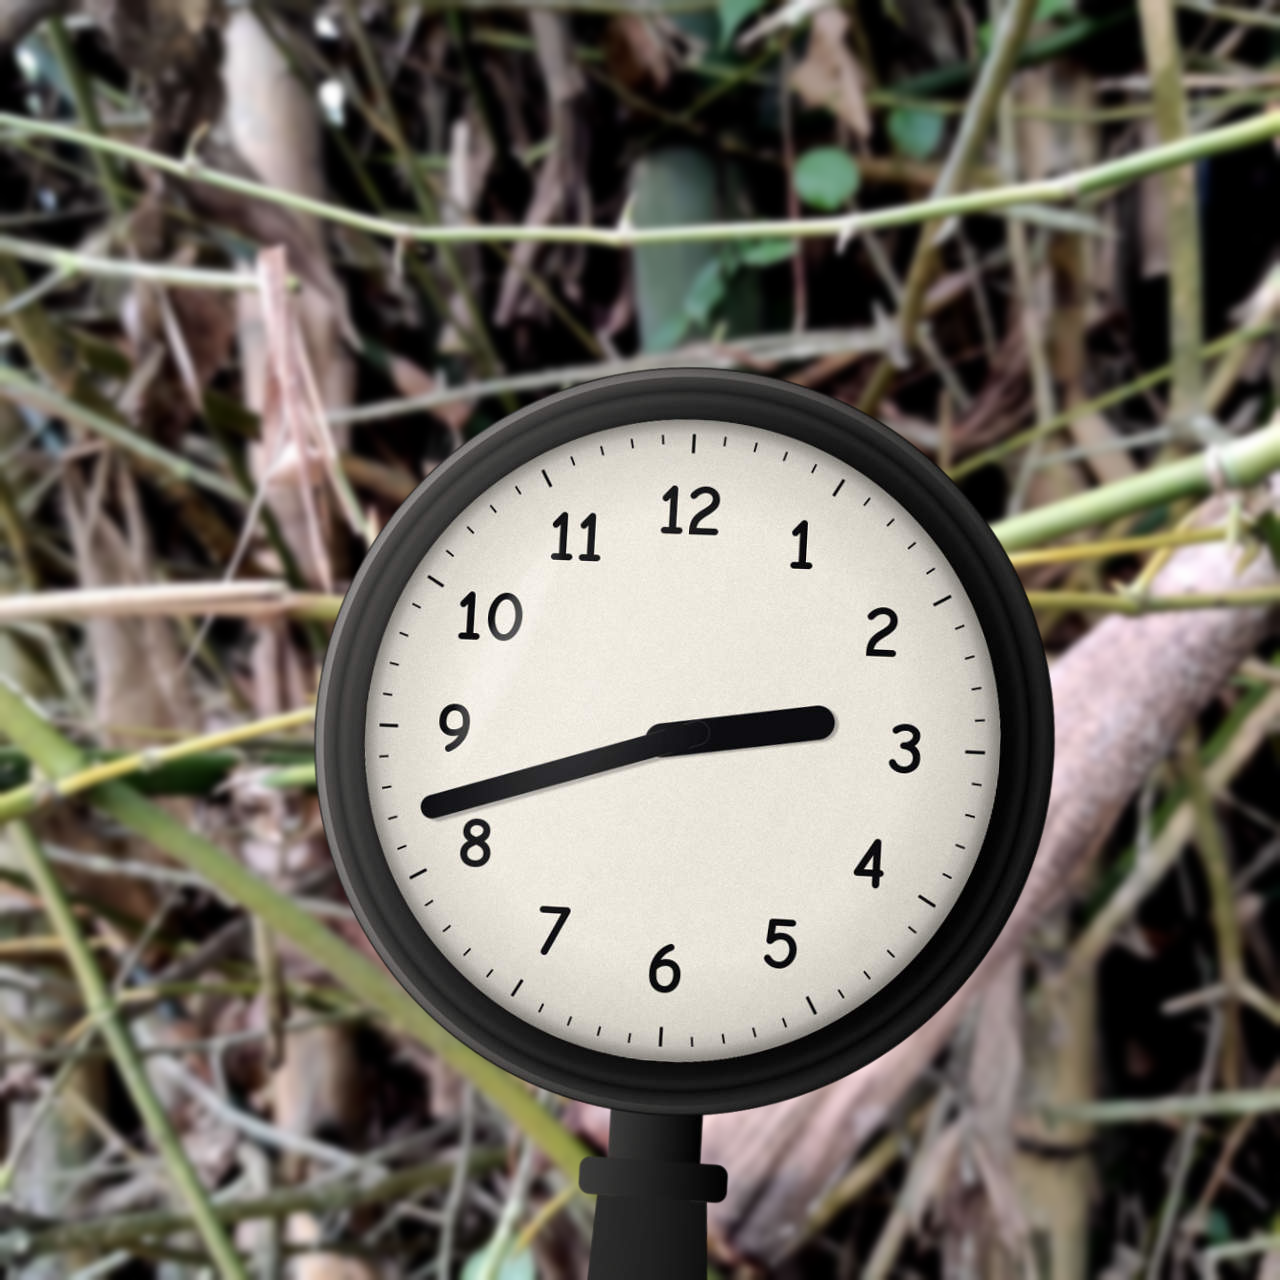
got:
2:42
